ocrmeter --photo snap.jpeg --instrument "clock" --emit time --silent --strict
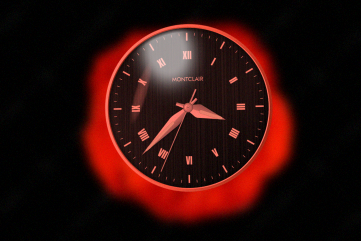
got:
3:37:34
